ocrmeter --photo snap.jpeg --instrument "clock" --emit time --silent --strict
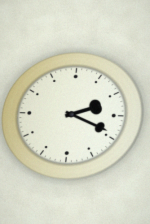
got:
2:19
